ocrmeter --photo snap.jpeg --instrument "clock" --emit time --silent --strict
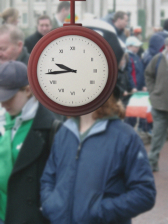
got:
9:44
